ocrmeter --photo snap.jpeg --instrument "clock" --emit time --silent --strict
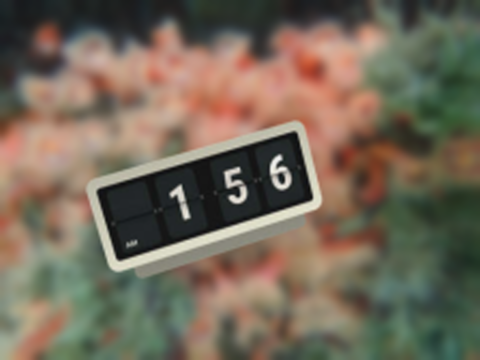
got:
1:56
